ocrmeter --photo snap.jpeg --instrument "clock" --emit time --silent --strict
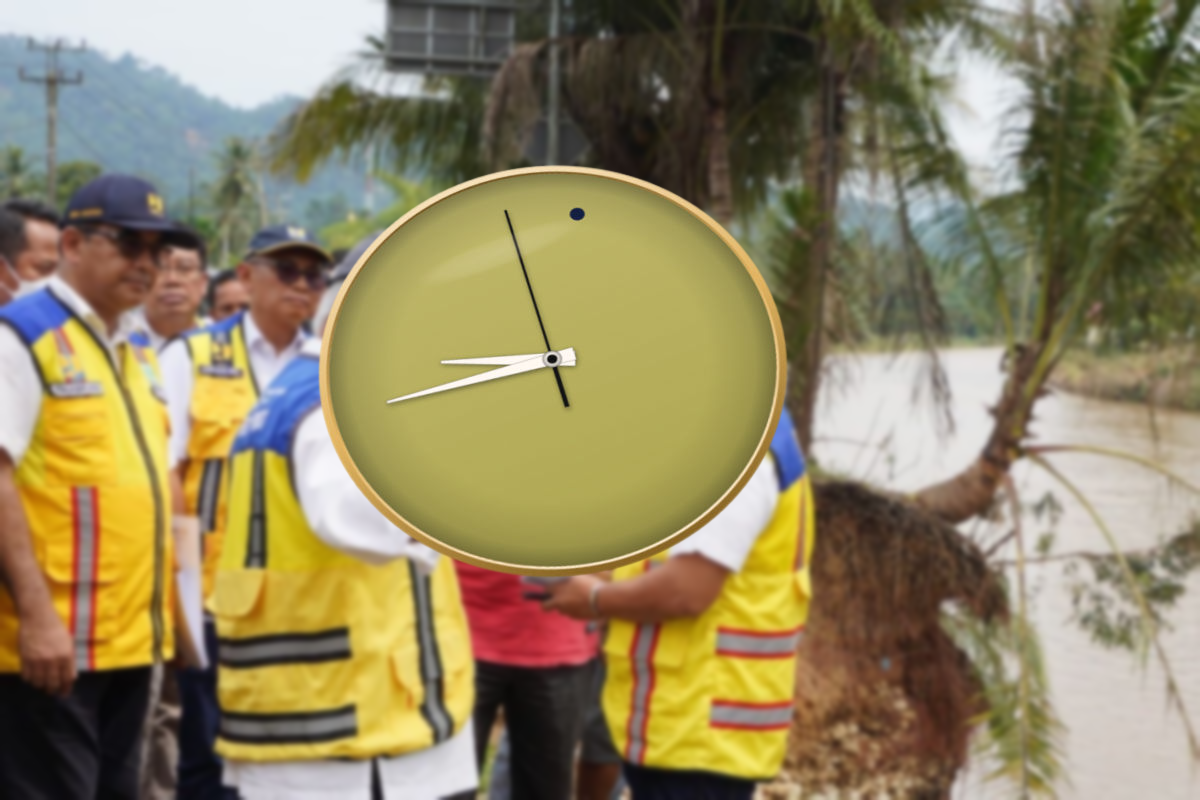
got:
8:40:56
